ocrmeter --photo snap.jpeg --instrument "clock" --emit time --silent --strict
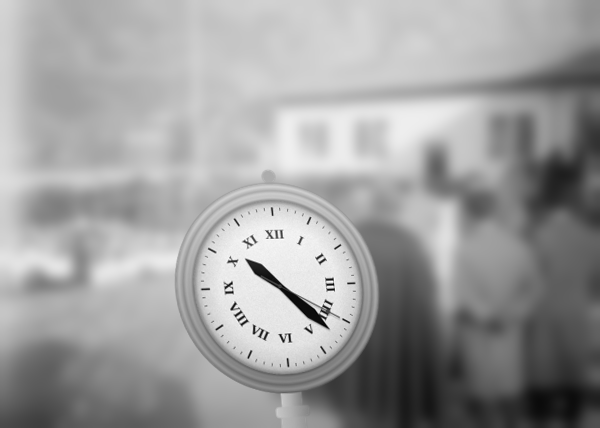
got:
10:22:20
